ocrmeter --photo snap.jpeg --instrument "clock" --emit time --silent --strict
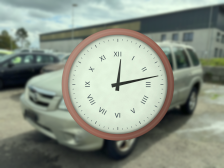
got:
12:13
